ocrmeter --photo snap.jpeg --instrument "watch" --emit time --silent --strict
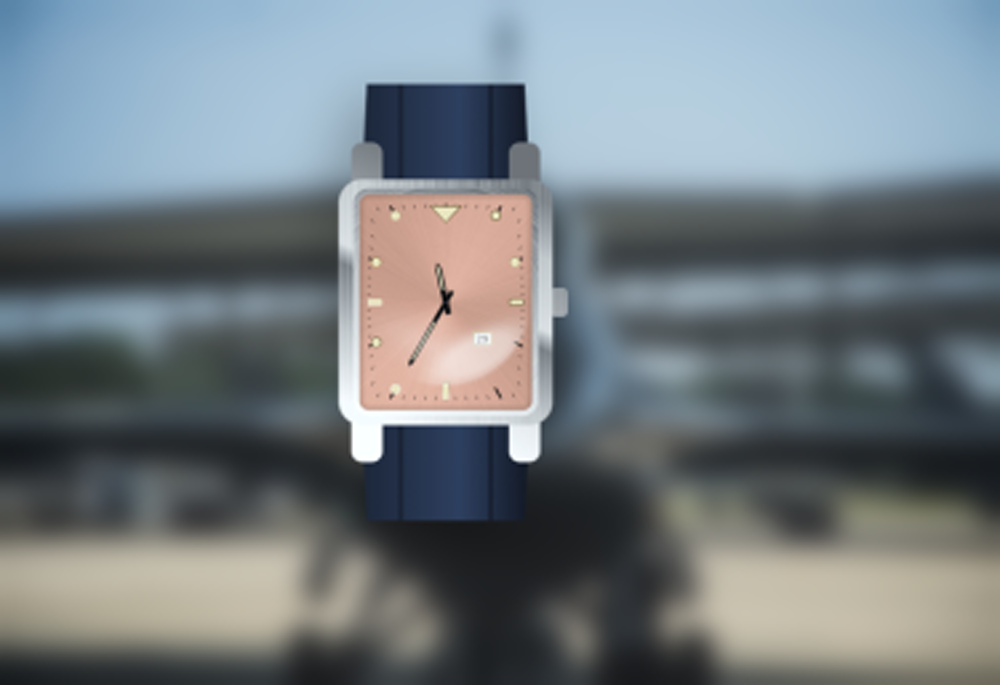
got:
11:35
